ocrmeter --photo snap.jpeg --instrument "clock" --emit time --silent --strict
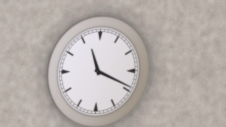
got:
11:19
